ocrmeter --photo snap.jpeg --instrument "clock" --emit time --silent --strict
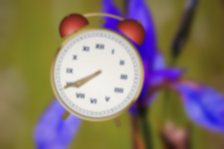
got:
7:40
